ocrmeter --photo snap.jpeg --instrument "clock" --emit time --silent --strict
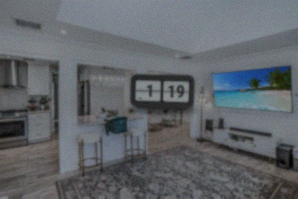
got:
1:19
